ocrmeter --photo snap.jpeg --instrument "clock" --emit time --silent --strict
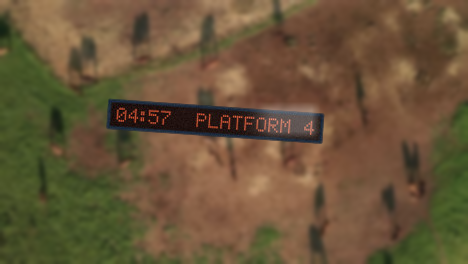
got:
4:57
